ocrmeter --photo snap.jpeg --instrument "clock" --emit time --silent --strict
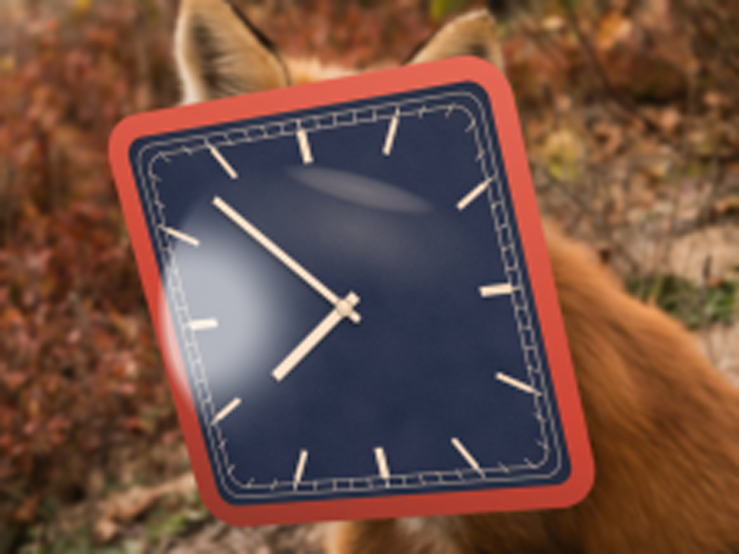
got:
7:53
